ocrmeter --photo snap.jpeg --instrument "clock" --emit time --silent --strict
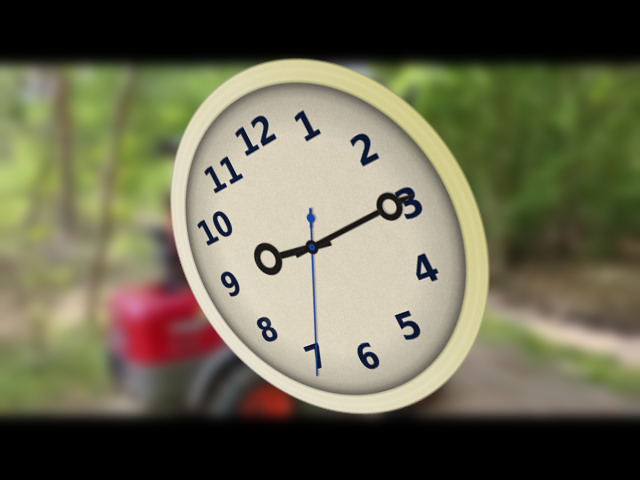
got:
9:14:35
